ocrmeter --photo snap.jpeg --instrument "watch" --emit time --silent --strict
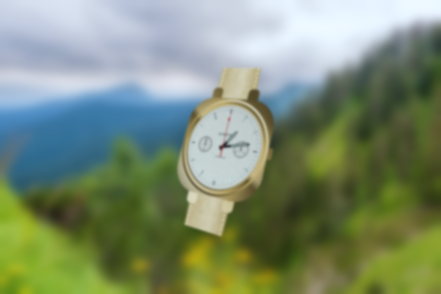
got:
1:13
